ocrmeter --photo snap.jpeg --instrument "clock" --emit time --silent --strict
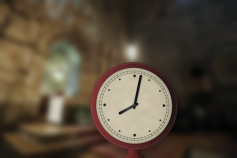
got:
8:02
